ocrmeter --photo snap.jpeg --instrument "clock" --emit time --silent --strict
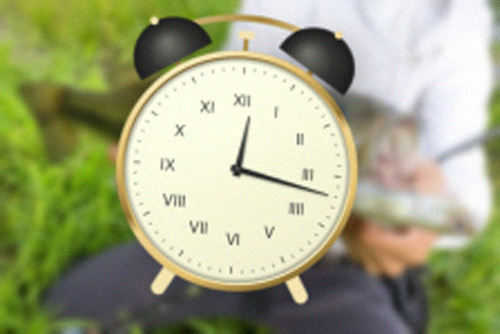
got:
12:17
